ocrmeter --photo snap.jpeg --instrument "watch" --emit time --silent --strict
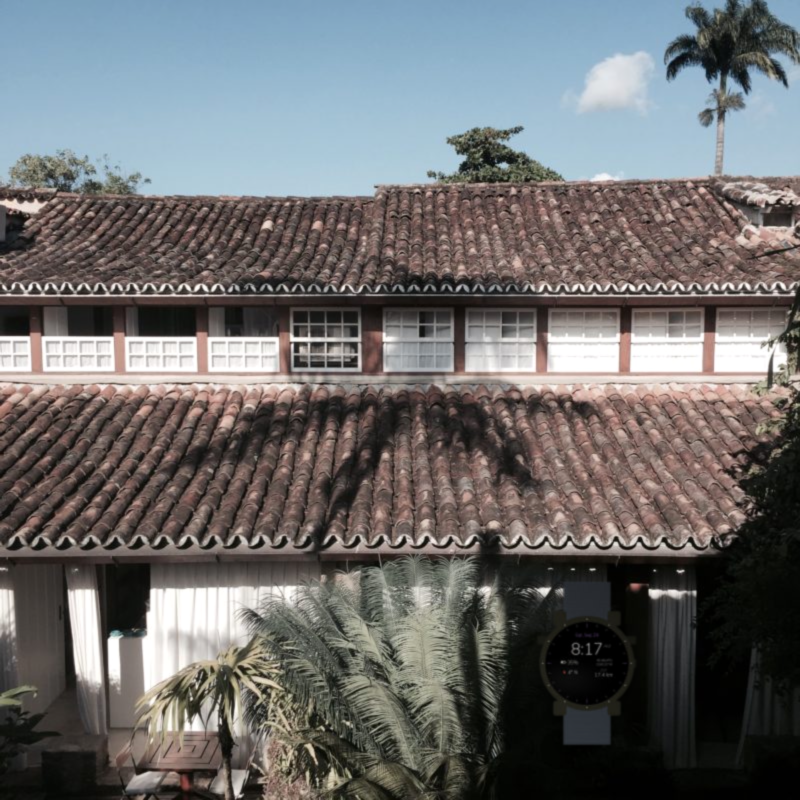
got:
8:17
